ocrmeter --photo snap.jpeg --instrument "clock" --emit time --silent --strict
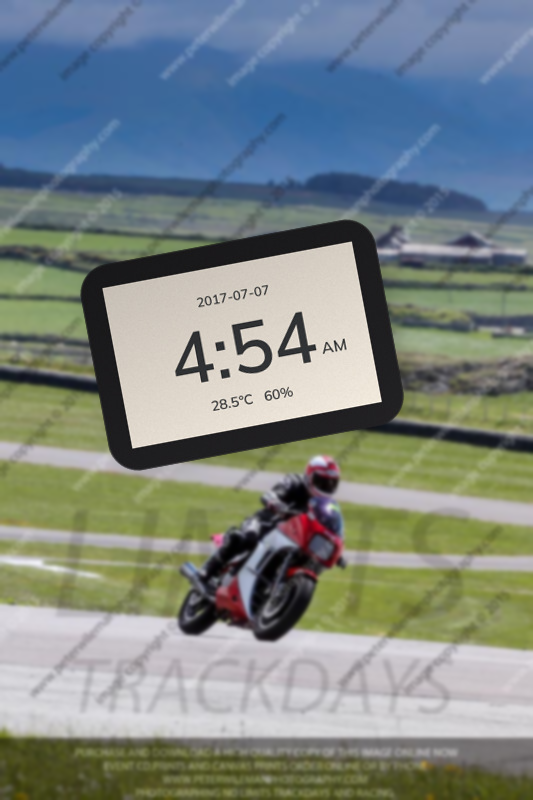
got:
4:54
